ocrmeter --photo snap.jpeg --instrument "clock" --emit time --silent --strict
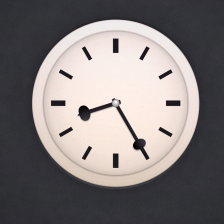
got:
8:25
